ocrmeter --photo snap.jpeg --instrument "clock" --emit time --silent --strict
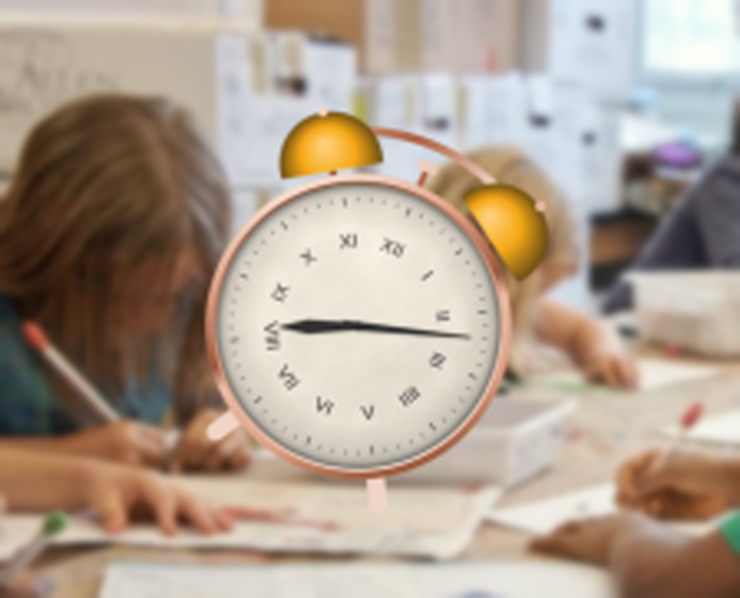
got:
8:12
